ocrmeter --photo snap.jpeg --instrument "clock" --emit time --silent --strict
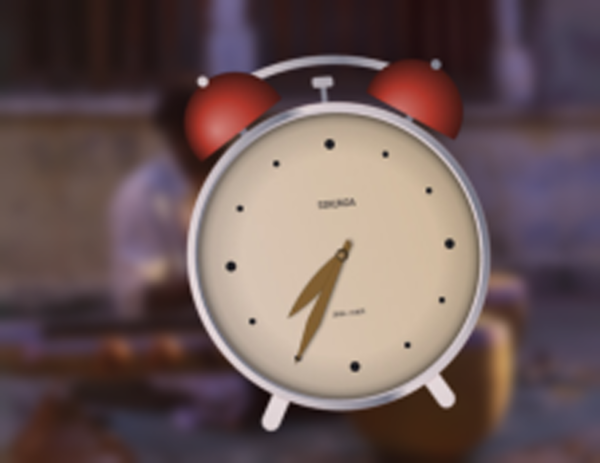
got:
7:35
